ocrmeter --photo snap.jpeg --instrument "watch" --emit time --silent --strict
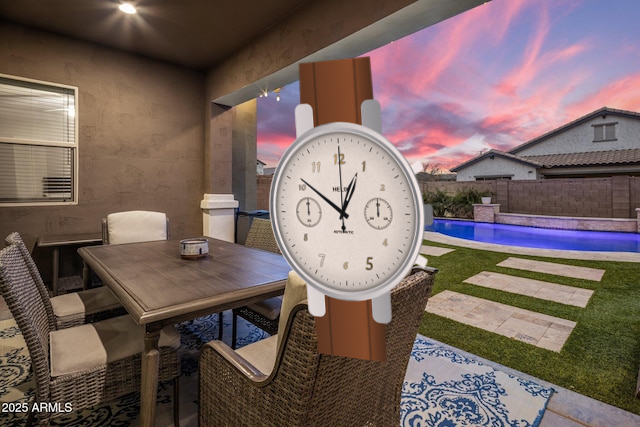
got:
12:51
